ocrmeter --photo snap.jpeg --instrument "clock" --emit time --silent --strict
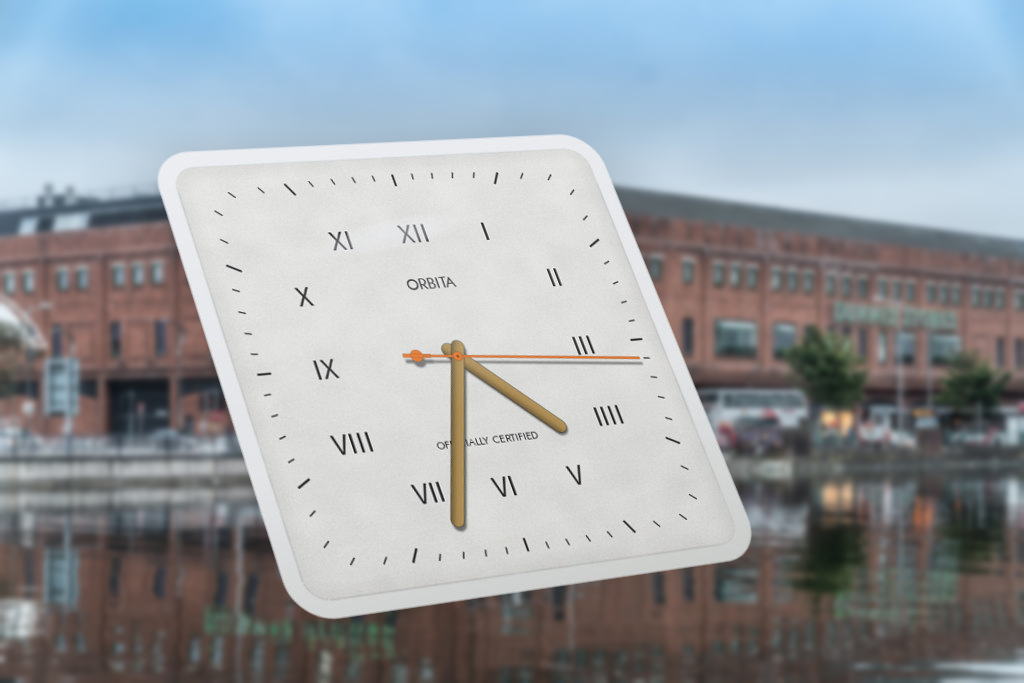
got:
4:33:16
